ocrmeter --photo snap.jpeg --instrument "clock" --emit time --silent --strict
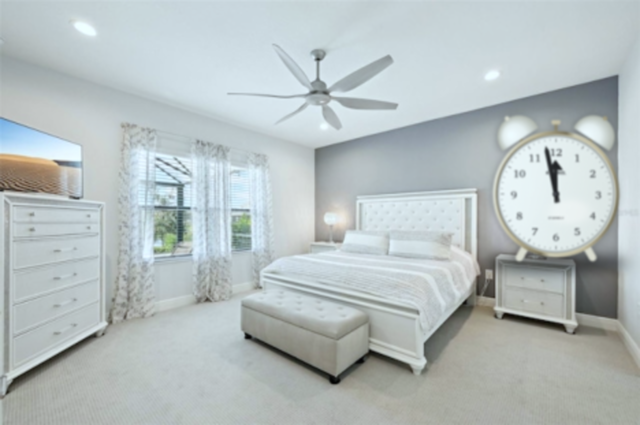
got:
11:58
